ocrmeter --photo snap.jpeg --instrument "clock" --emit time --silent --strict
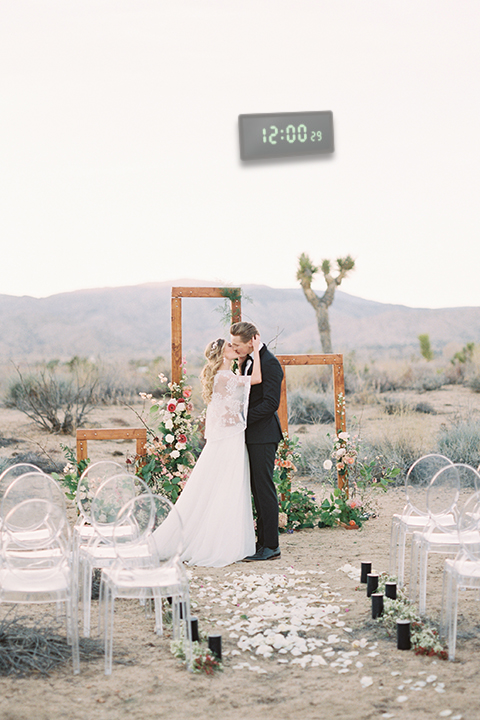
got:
12:00:29
